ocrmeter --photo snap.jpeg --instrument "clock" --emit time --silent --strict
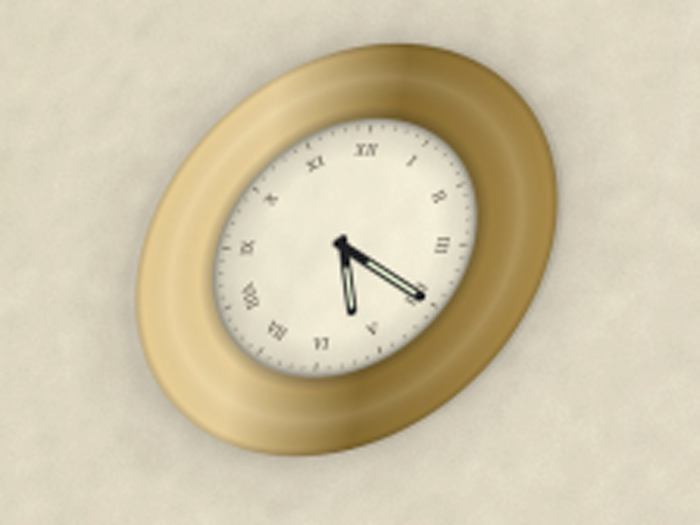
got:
5:20
